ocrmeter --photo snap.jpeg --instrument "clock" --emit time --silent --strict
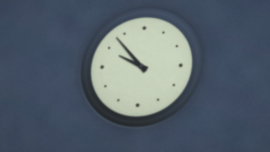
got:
9:53
